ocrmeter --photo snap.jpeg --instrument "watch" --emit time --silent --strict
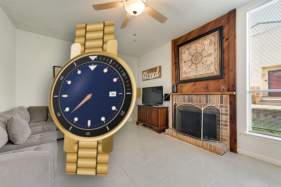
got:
7:38
